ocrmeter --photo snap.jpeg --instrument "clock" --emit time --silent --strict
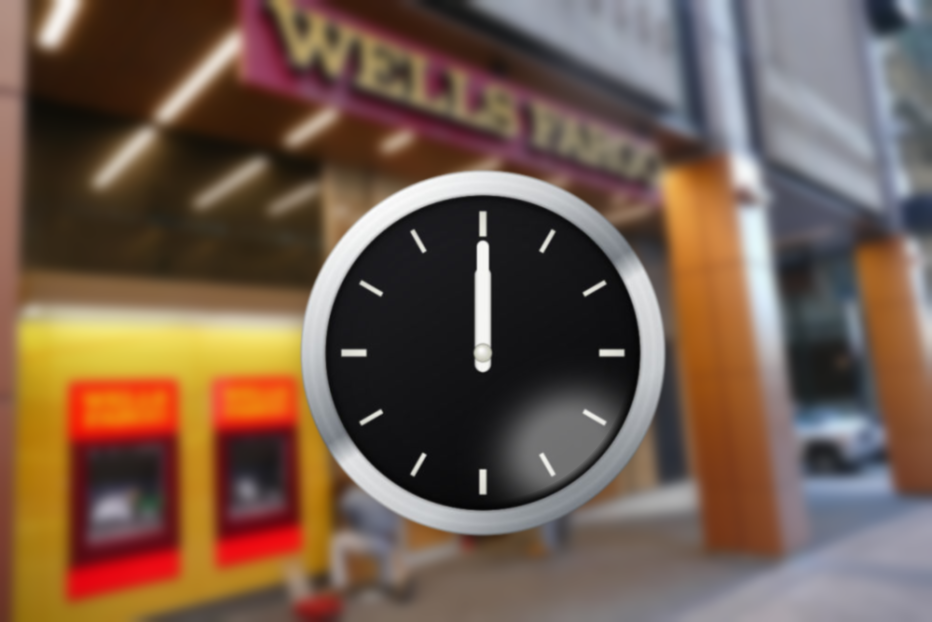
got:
12:00
